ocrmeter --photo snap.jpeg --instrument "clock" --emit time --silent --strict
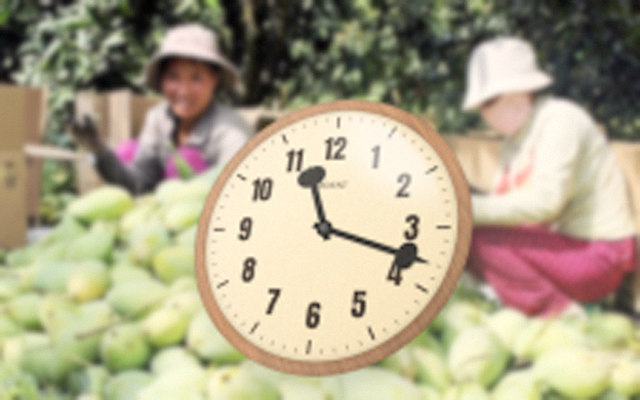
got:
11:18
